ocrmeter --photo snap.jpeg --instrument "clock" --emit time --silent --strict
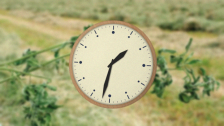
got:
1:32
